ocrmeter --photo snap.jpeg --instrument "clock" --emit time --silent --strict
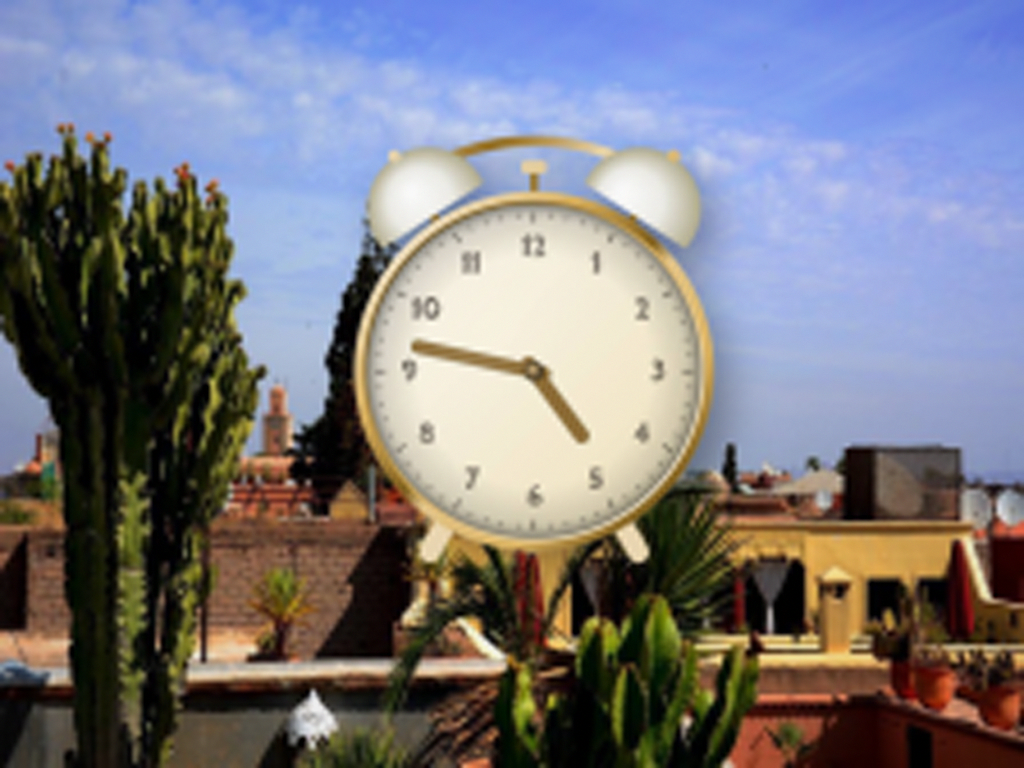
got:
4:47
